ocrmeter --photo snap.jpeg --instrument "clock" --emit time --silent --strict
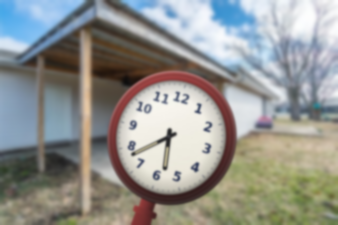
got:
5:38
